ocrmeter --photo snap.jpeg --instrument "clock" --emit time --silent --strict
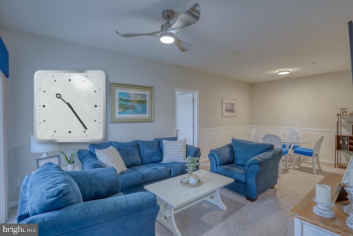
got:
10:24
